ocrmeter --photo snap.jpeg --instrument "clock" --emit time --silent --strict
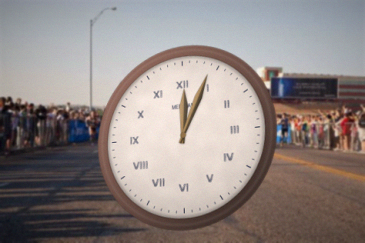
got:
12:04
